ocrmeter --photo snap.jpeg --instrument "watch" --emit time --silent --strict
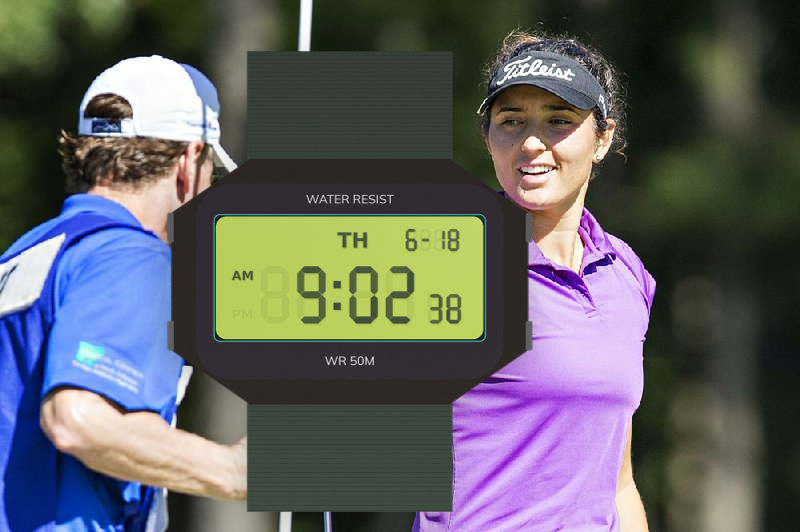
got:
9:02:38
